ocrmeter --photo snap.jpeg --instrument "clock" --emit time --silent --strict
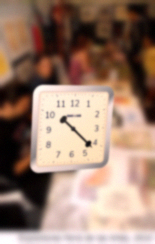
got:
10:22
